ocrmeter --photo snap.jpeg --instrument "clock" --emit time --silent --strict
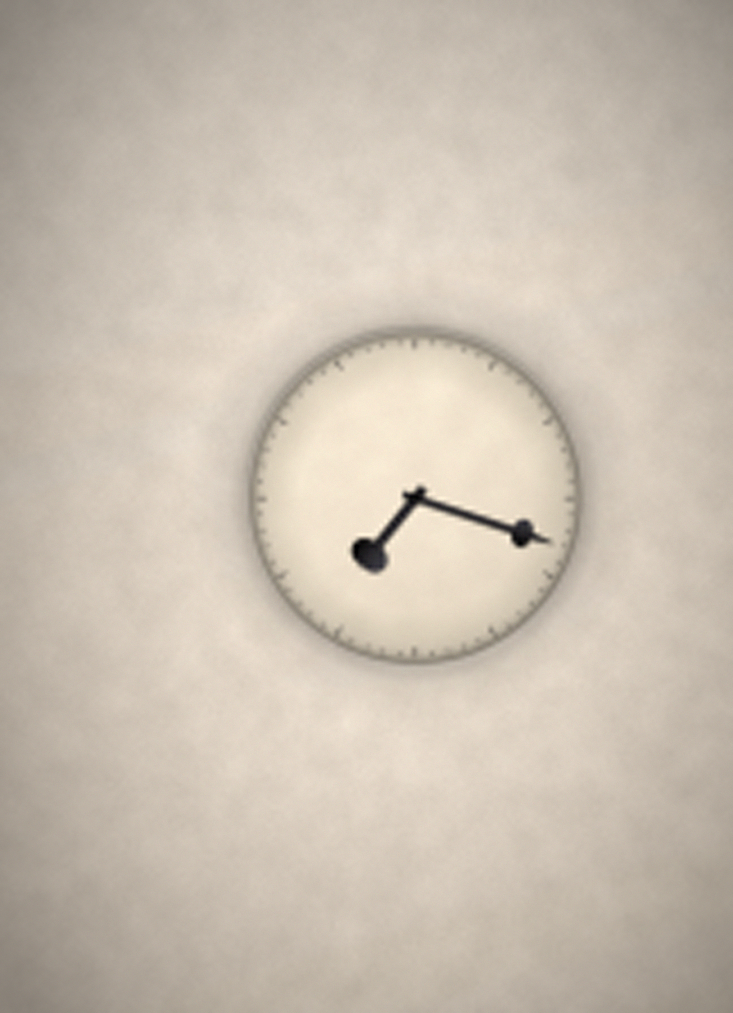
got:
7:18
